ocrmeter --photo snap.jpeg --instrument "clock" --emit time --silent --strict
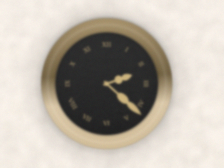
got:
2:22
